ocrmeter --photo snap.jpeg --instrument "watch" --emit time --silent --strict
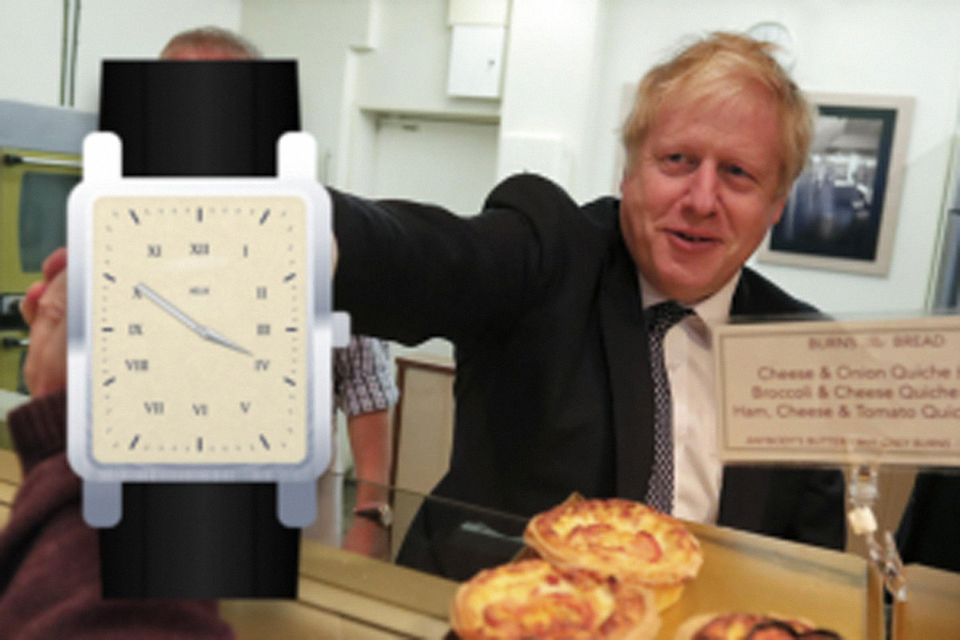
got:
3:51
